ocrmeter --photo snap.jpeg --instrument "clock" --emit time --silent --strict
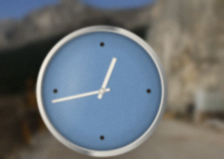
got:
12:43
